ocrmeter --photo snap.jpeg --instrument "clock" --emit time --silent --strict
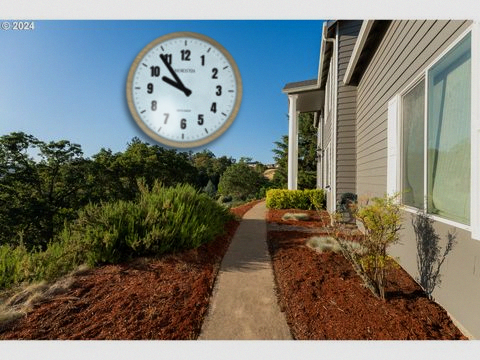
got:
9:54
